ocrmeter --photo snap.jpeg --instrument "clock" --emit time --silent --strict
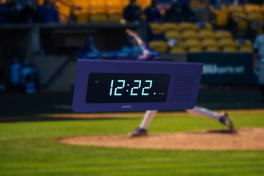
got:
12:22
